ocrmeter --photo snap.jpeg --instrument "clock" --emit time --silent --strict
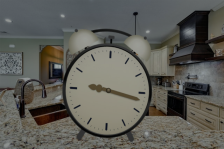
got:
9:17
